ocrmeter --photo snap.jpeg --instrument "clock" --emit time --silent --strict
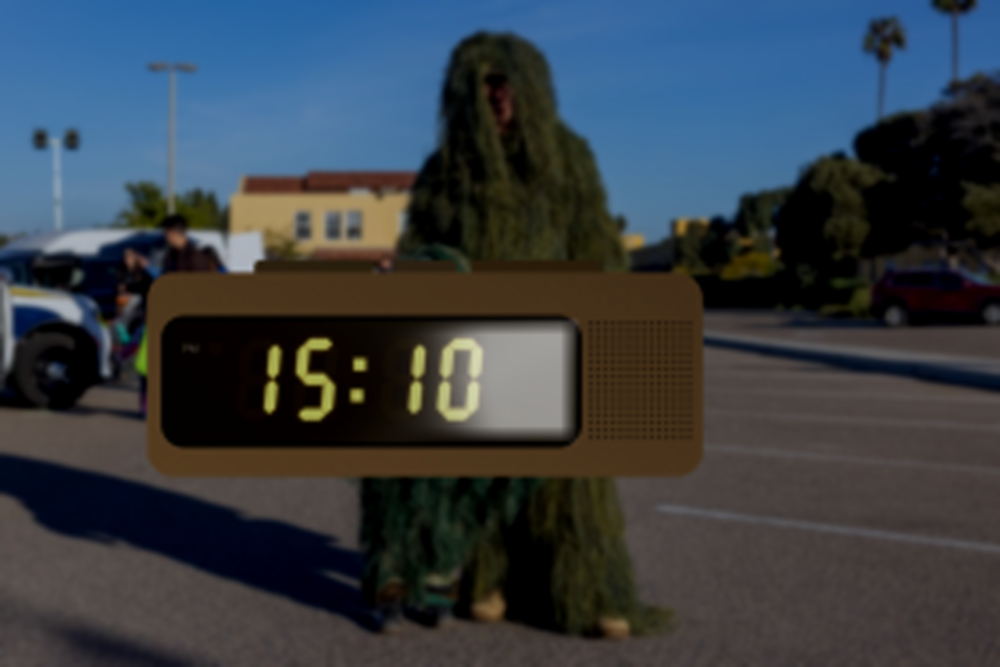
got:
15:10
